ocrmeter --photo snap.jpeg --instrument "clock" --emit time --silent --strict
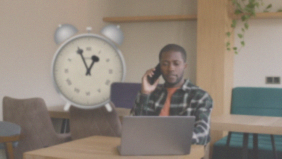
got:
12:56
